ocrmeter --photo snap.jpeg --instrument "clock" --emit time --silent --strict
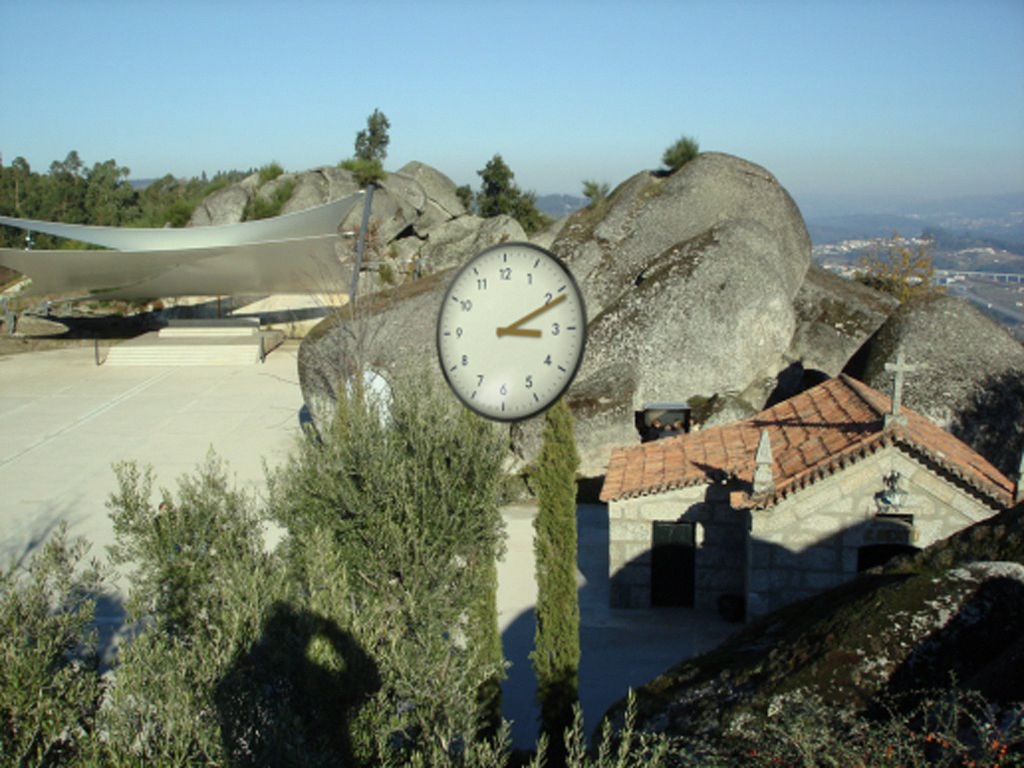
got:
3:11
